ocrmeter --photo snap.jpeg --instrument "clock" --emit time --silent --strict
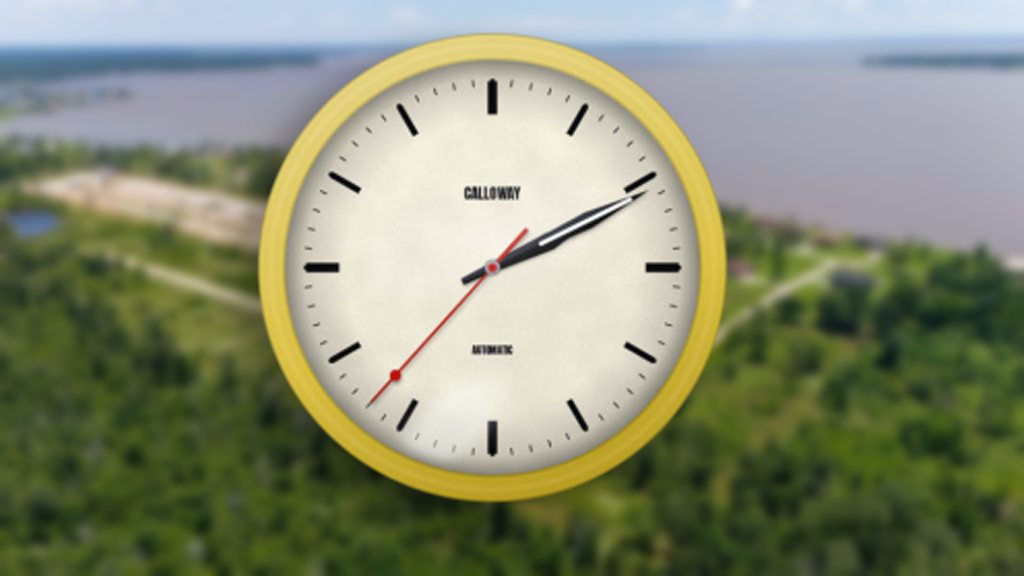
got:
2:10:37
